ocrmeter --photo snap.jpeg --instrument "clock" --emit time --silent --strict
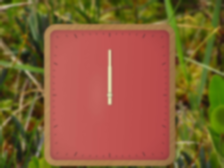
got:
12:00
